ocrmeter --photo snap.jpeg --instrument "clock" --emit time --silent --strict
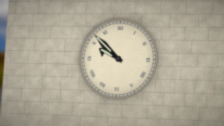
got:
9:52
